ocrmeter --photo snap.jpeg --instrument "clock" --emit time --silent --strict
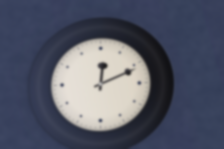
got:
12:11
